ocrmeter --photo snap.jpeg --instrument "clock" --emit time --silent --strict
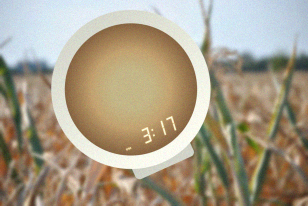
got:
3:17
